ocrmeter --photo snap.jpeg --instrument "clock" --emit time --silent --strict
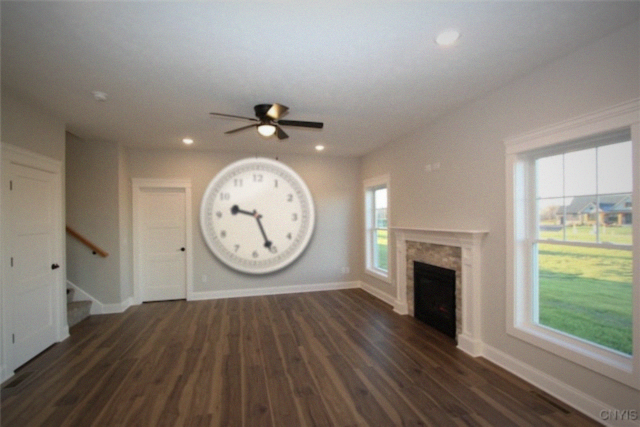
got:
9:26
